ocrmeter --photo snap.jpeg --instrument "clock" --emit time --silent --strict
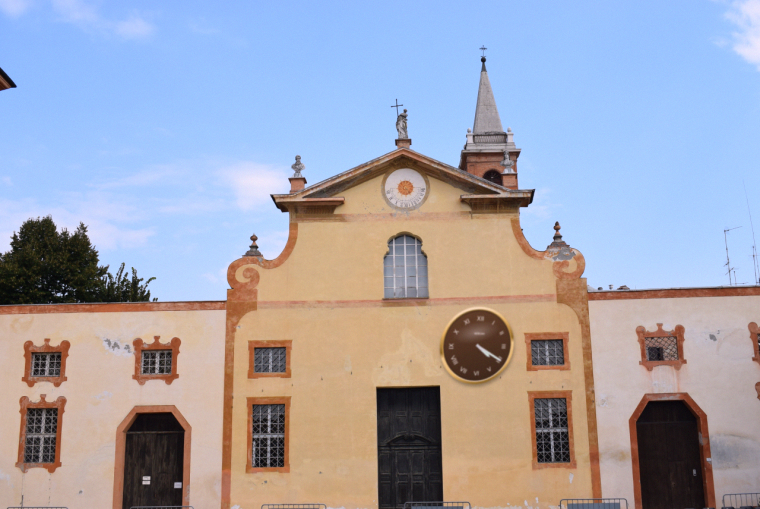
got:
4:20
